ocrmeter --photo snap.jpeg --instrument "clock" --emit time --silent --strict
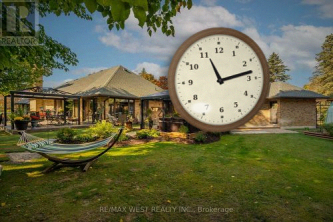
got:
11:13
